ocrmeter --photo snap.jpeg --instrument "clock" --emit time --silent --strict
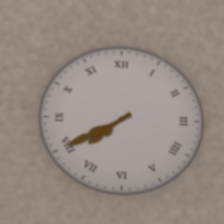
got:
7:40
